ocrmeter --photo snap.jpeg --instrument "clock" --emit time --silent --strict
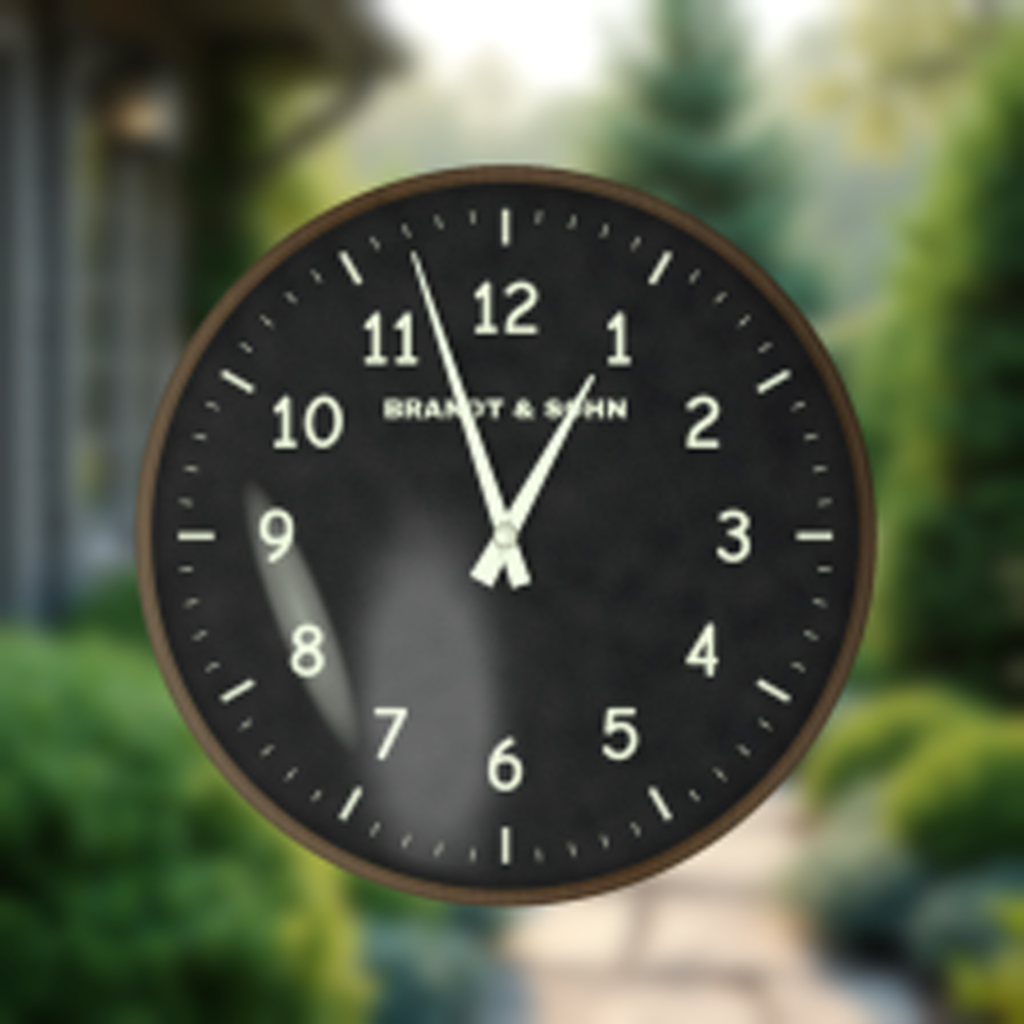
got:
12:57
